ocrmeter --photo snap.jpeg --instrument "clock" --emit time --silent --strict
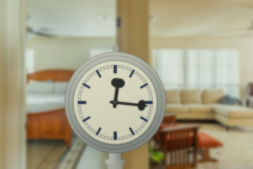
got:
12:16
